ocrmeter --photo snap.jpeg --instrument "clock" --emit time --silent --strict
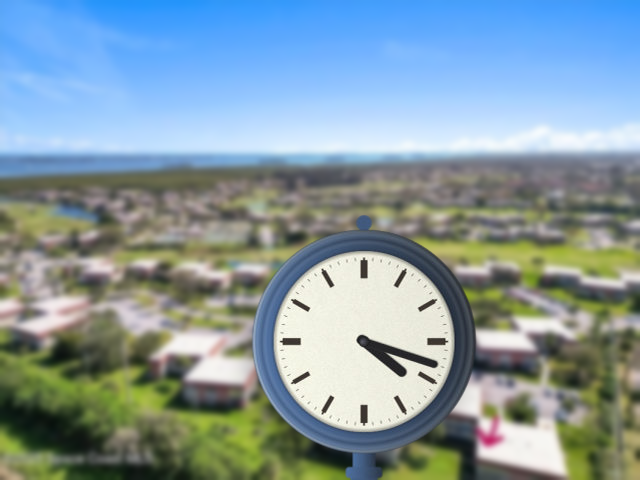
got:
4:18
